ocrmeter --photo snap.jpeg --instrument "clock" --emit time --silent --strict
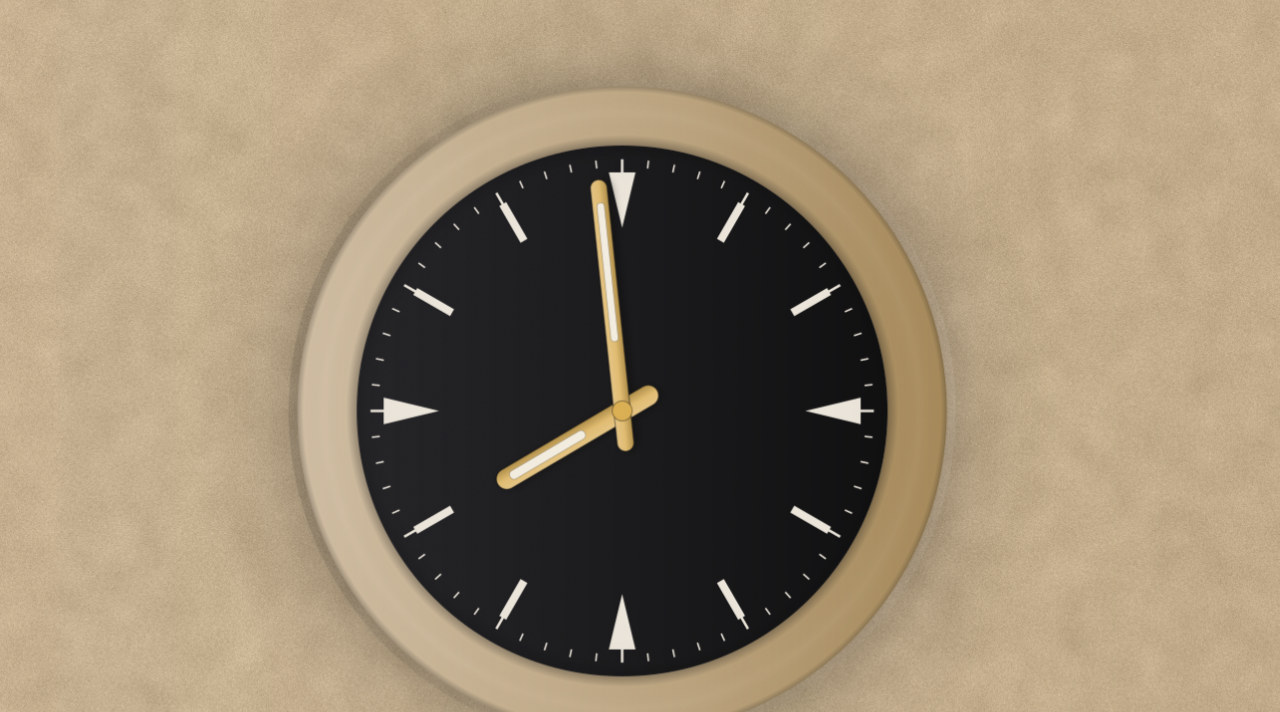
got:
7:59
